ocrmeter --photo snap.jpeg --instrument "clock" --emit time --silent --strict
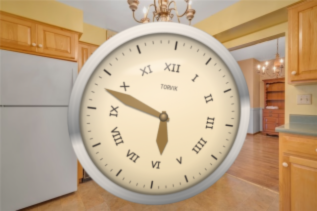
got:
5:48
